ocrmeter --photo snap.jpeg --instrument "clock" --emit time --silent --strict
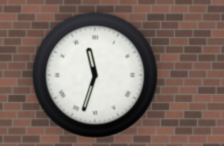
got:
11:33
